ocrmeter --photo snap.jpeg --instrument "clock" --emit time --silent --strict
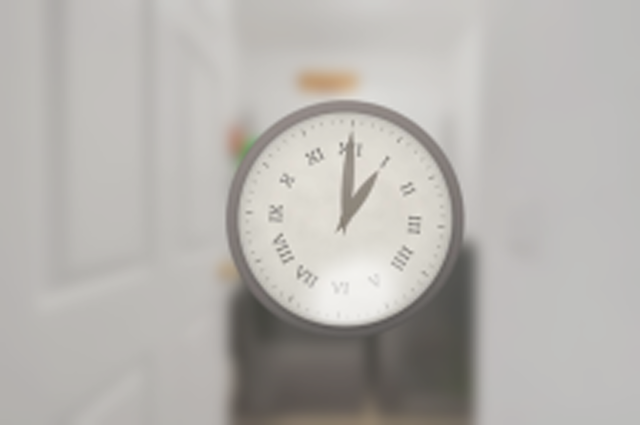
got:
1:00
